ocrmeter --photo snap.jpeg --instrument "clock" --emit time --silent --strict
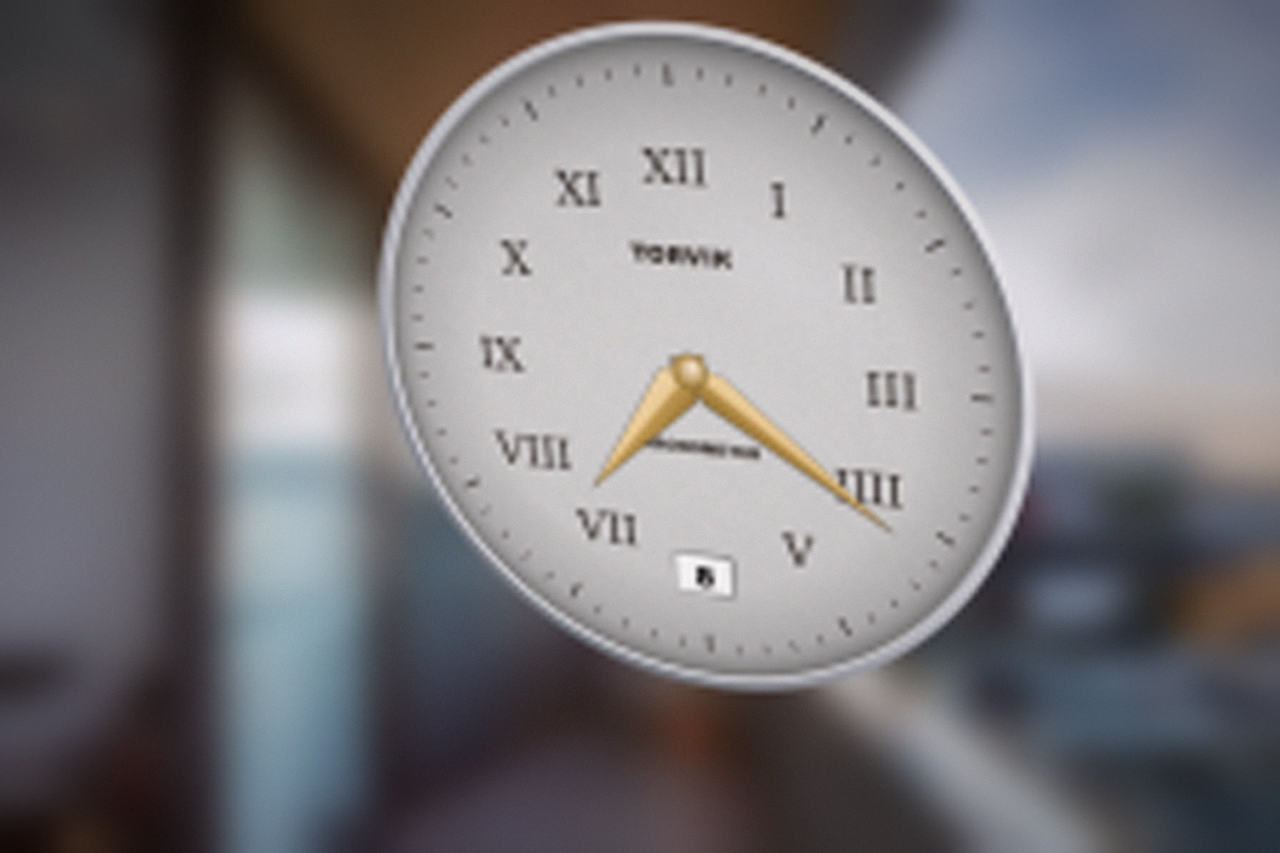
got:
7:21
